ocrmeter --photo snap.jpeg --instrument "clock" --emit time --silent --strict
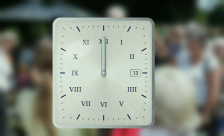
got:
12:00
